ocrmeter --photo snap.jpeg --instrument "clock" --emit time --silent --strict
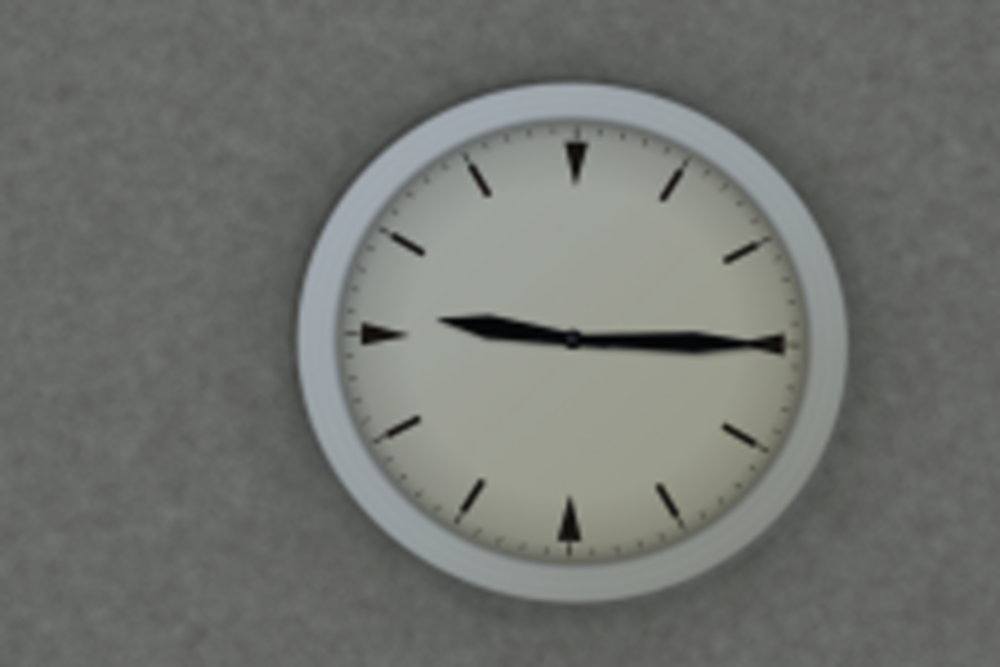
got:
9:15
